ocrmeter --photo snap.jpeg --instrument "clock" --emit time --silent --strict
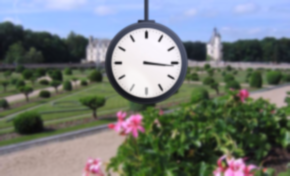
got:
3:16
